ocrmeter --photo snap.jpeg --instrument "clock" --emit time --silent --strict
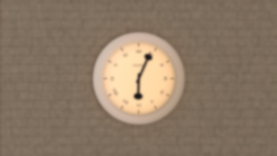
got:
6:04
